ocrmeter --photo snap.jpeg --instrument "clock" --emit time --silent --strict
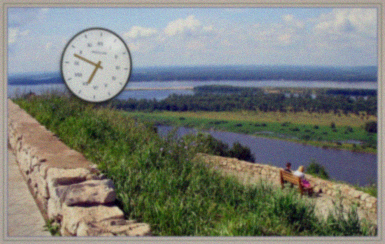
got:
6:48
